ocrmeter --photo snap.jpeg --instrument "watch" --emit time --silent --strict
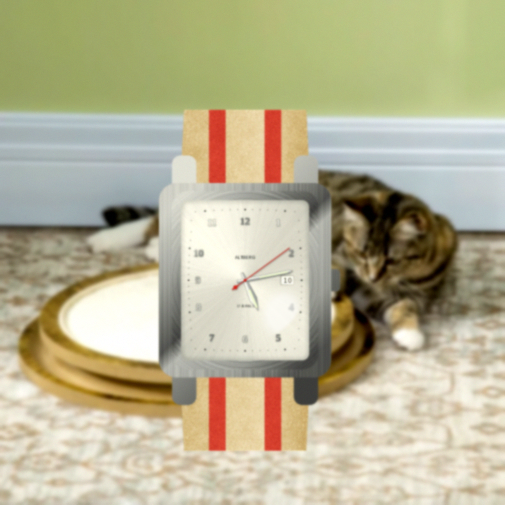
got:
5:13:09
